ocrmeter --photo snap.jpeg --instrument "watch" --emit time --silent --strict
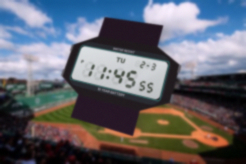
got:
11:45
